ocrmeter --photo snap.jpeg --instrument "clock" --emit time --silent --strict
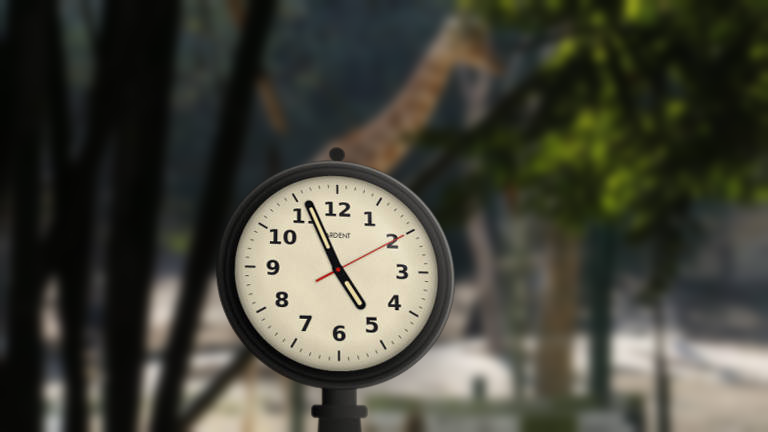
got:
4:56:10
